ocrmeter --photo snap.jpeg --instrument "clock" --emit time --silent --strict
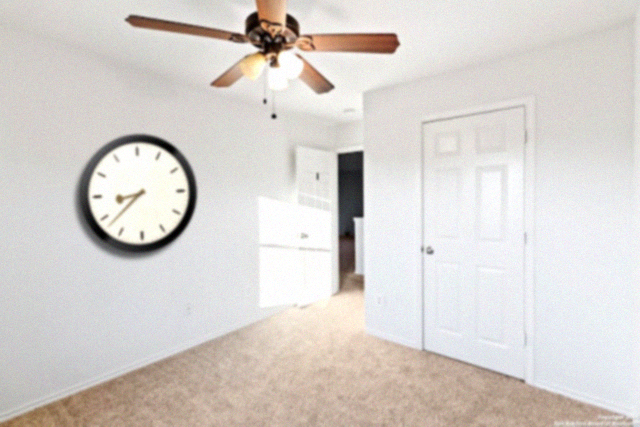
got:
8:38
